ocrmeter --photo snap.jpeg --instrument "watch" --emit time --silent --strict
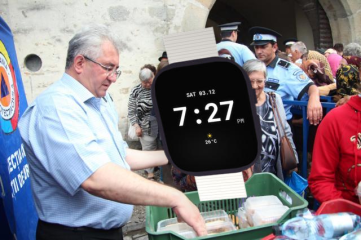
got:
7:27
